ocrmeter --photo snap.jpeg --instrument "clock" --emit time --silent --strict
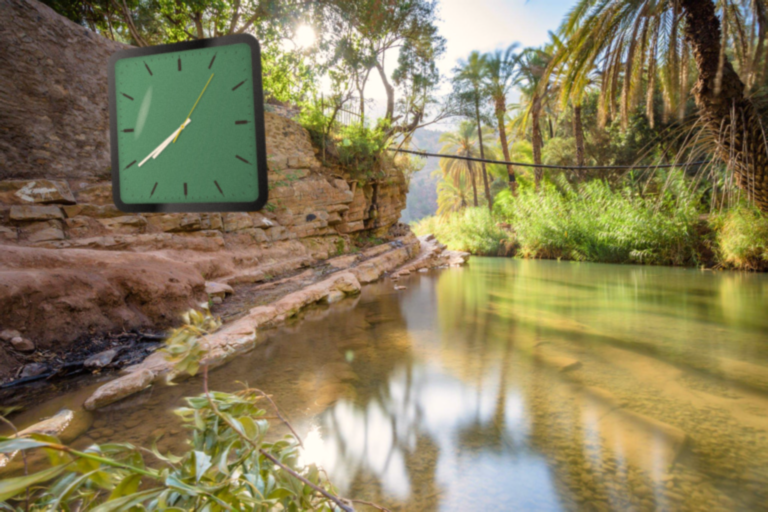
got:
7:39:06
